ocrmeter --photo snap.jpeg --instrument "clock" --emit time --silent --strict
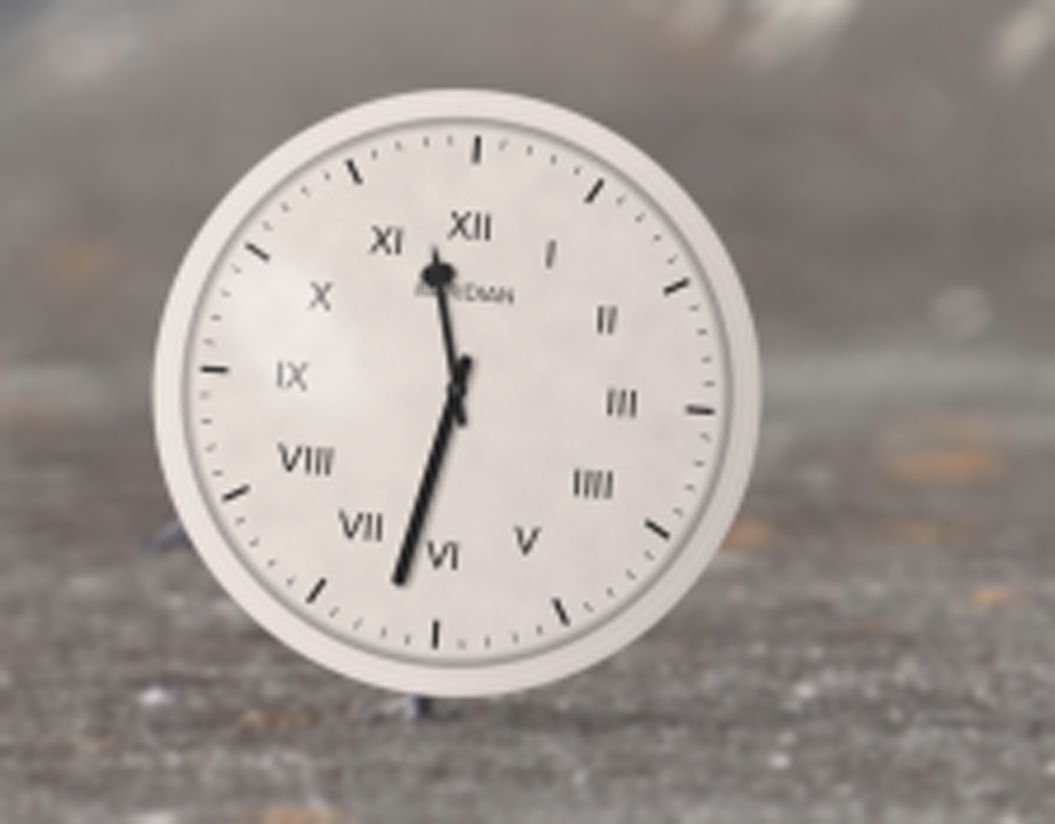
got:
11:32
